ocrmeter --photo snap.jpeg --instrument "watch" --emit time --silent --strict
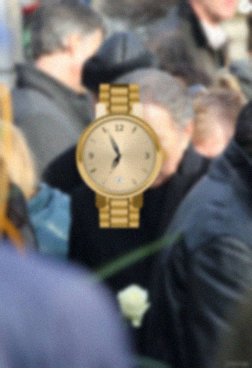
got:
6:56
